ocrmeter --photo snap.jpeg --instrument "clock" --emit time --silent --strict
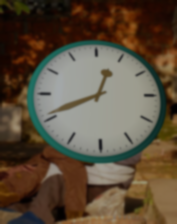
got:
12:41
